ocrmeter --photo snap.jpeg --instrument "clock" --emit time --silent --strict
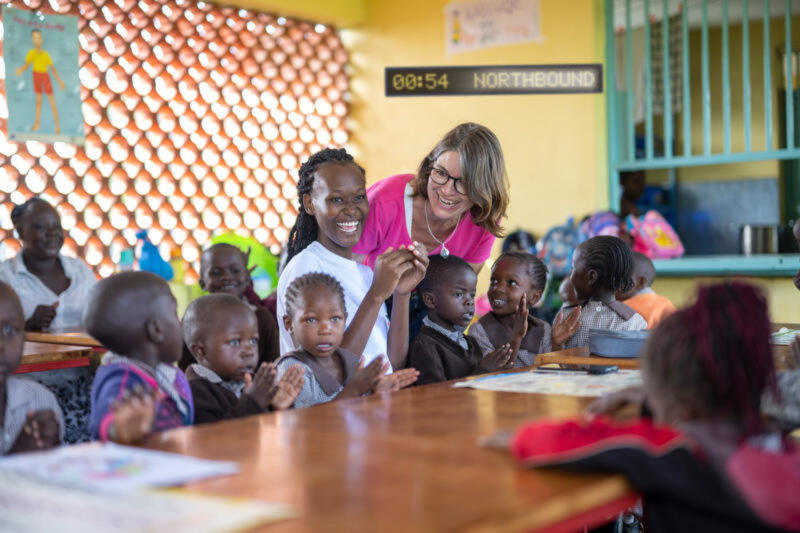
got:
0:54
